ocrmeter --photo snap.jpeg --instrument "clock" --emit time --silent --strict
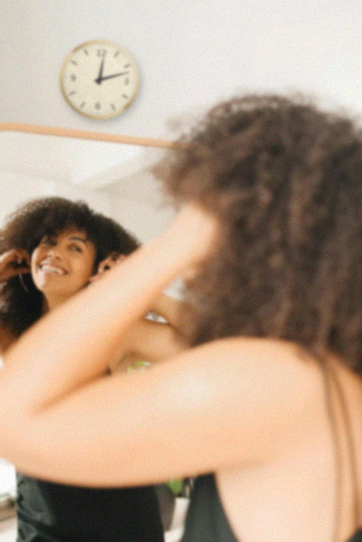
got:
12:12
